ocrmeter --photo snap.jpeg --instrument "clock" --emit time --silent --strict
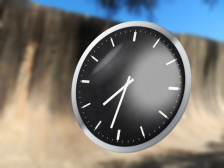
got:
7:32
